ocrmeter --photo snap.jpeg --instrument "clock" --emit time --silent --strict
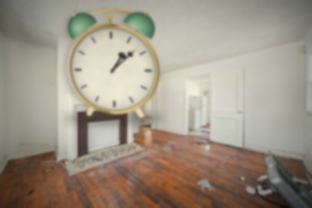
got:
1:08
